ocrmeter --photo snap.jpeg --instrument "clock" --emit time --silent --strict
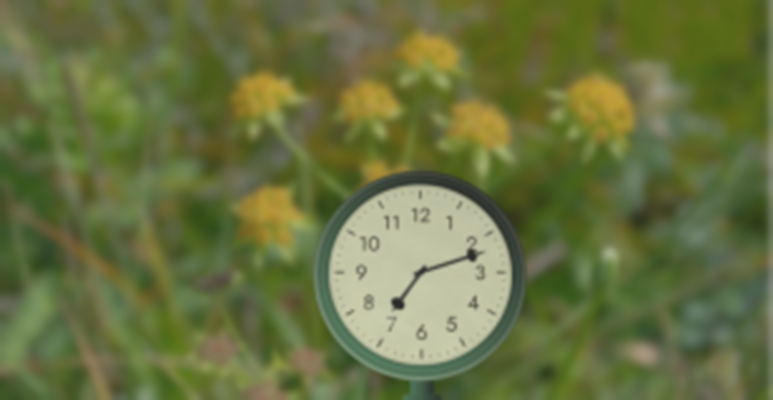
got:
7:12
